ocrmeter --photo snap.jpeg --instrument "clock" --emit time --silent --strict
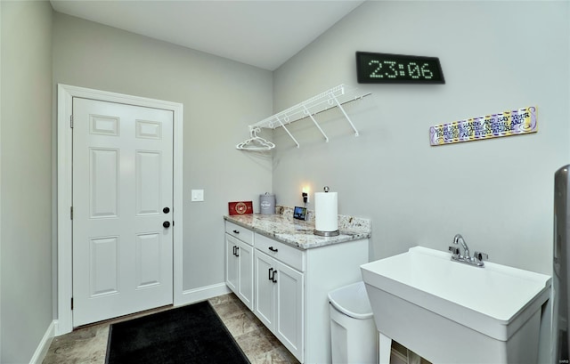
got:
23:06
